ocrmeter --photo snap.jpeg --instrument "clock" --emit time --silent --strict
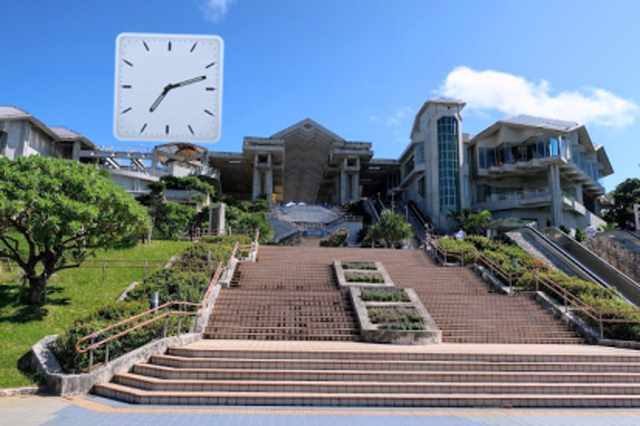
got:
7:12
